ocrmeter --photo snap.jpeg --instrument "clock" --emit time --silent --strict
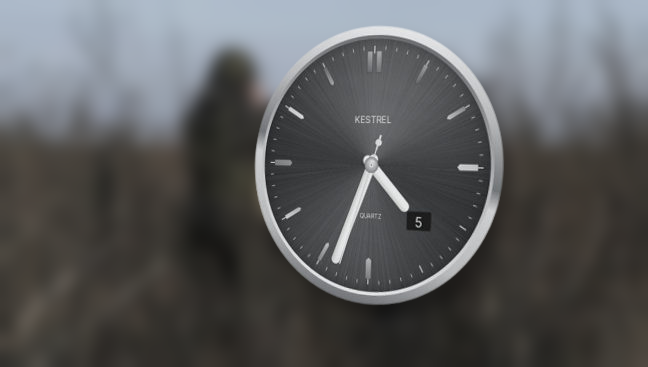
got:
4:33:33
